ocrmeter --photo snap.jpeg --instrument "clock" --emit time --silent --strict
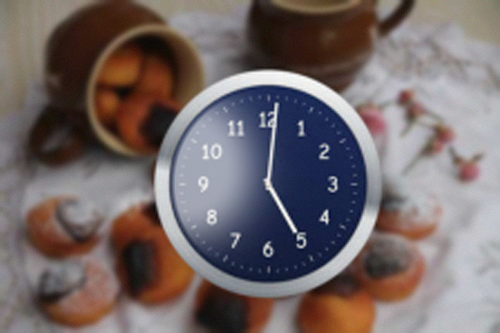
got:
5:01
